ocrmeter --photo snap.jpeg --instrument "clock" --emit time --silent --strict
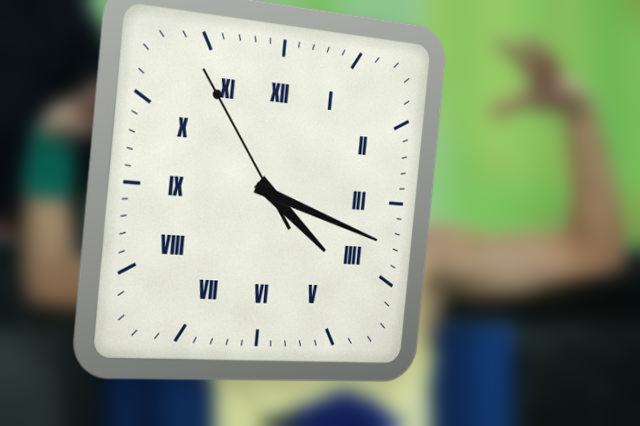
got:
4:17:54
